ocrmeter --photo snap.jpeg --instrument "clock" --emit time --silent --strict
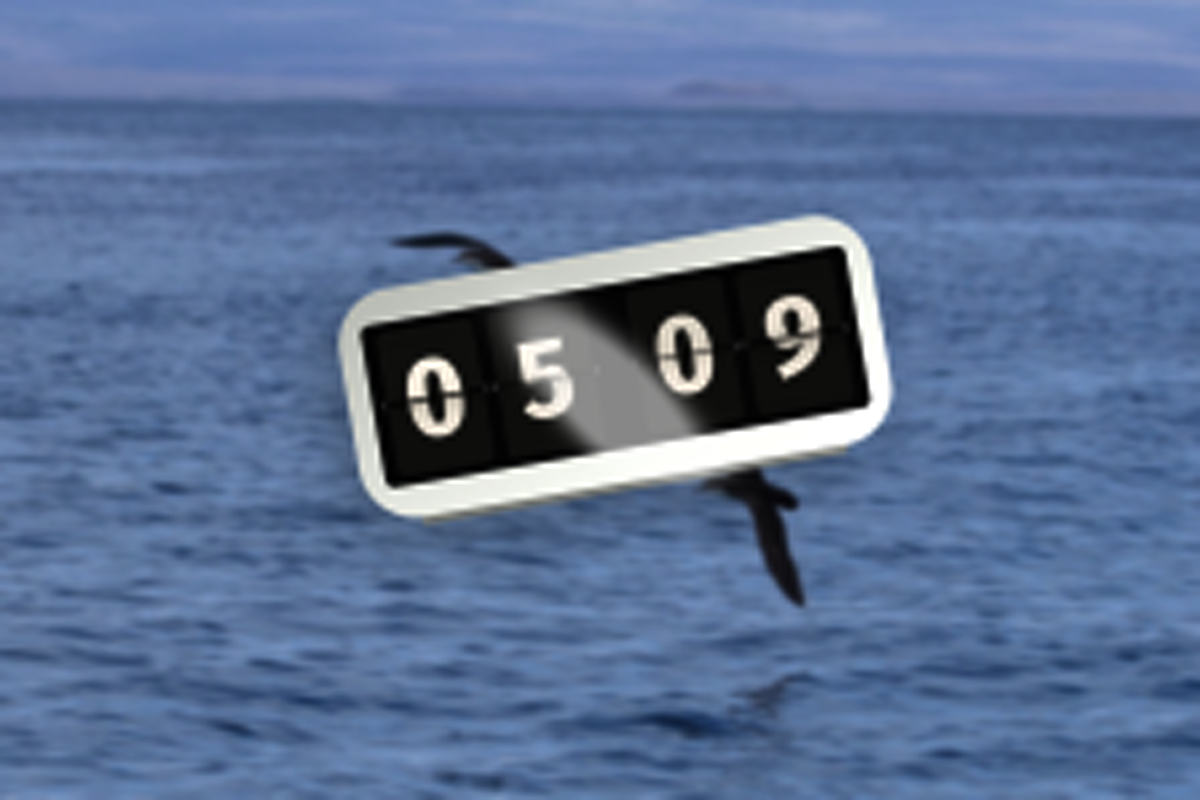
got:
5:09
